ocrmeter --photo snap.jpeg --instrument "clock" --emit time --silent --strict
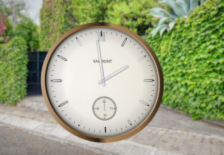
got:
1:59
